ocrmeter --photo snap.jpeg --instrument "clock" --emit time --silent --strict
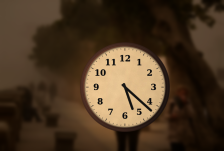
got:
5:22
